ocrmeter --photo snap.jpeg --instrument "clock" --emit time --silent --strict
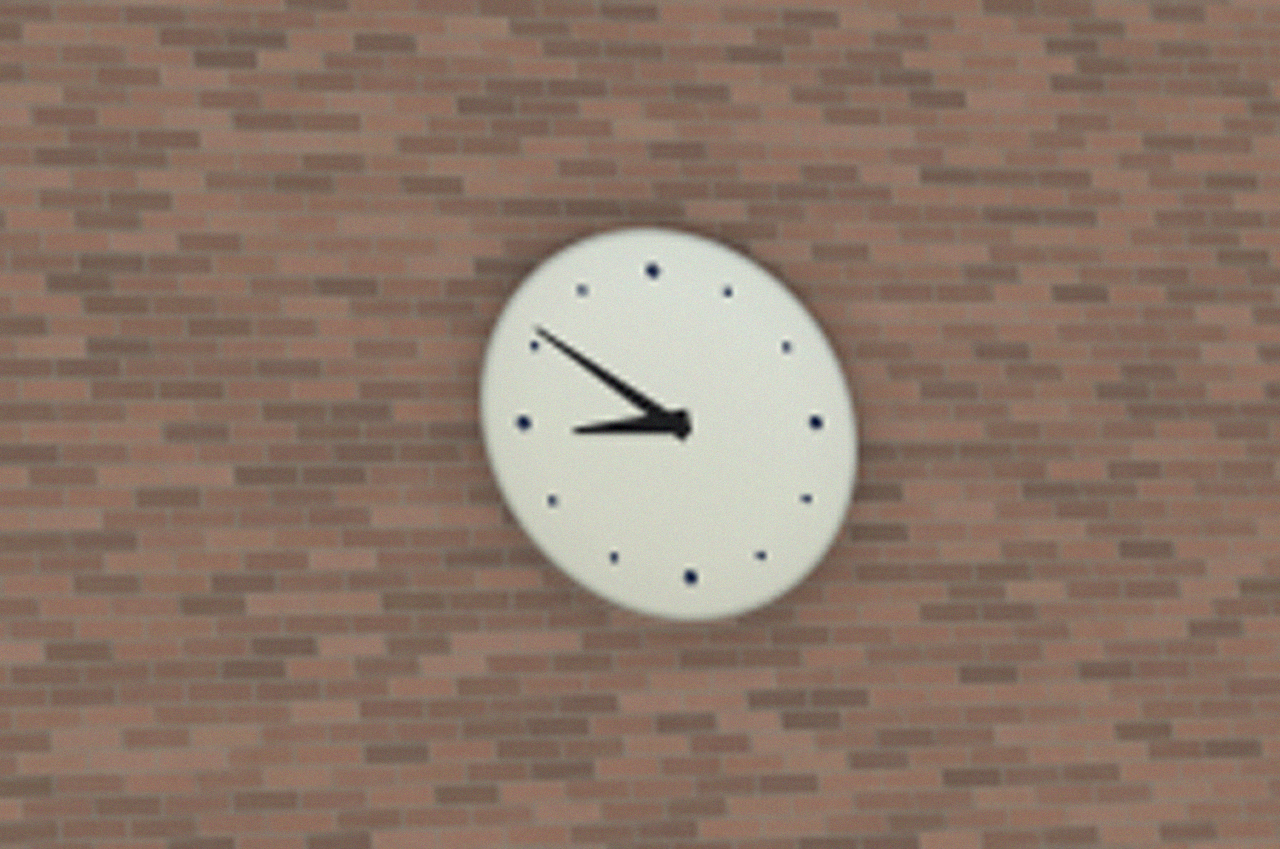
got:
8:51
